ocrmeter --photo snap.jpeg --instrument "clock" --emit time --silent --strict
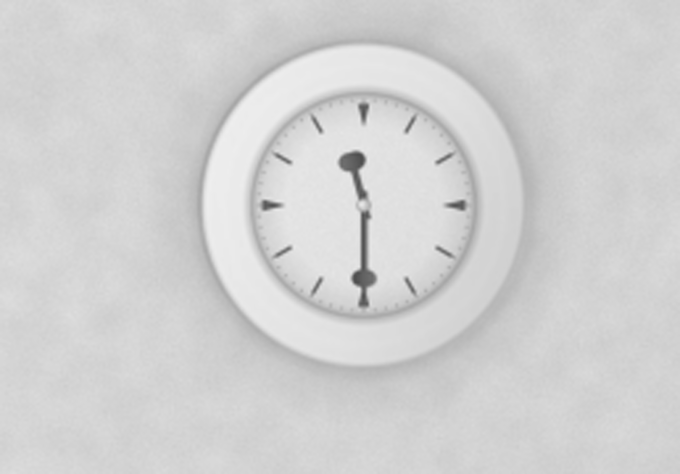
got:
11:30
